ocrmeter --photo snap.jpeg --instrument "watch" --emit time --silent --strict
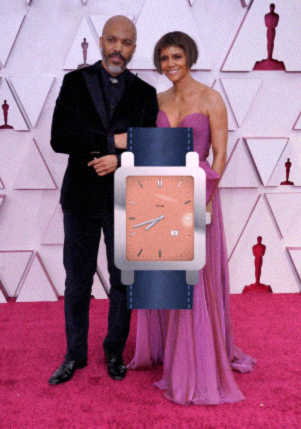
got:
7:42
